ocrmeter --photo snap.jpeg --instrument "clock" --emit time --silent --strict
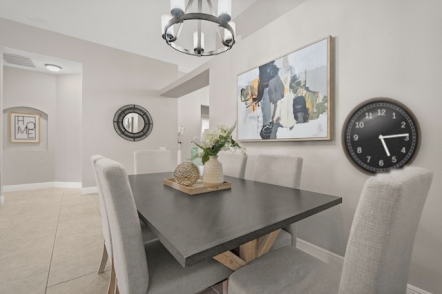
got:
5:14
